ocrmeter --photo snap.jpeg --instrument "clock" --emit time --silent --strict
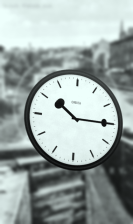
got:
10:15
